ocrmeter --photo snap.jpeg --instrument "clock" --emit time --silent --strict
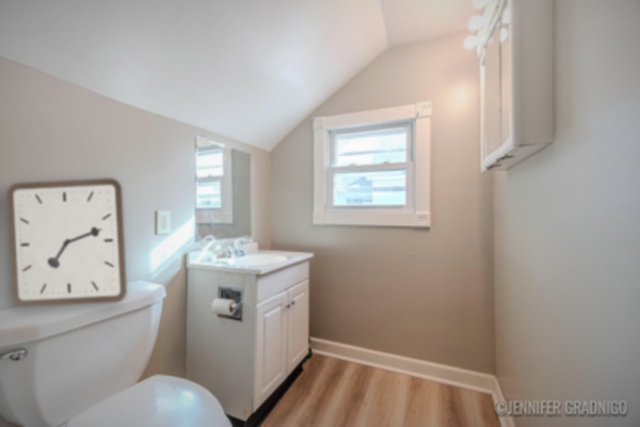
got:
7:12
